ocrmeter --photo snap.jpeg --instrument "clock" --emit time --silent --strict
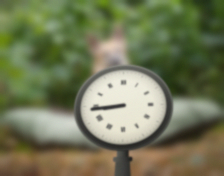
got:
8:44
